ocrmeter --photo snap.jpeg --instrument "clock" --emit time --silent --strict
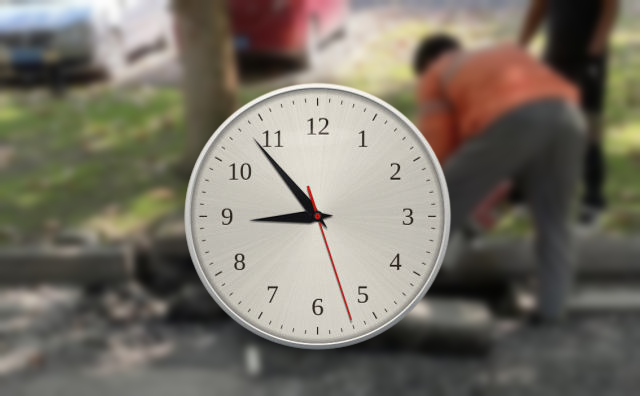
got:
8:53:27
